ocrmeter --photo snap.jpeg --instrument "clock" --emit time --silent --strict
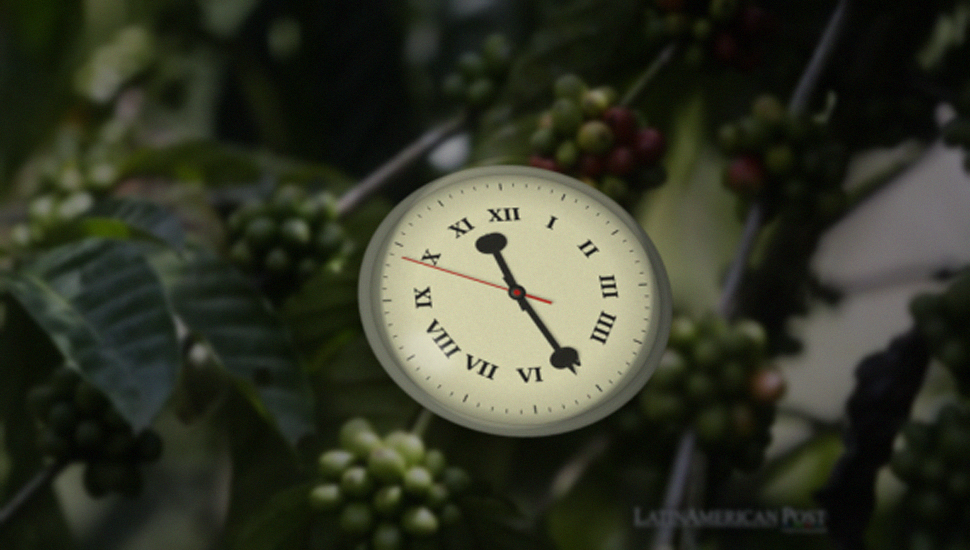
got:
11:25:49
